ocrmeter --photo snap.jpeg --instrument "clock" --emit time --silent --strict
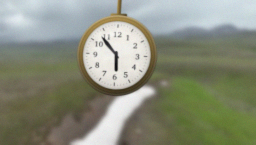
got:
5:53
